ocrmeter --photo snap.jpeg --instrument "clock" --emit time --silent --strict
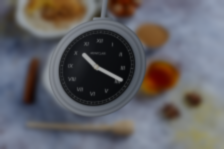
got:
10:19
